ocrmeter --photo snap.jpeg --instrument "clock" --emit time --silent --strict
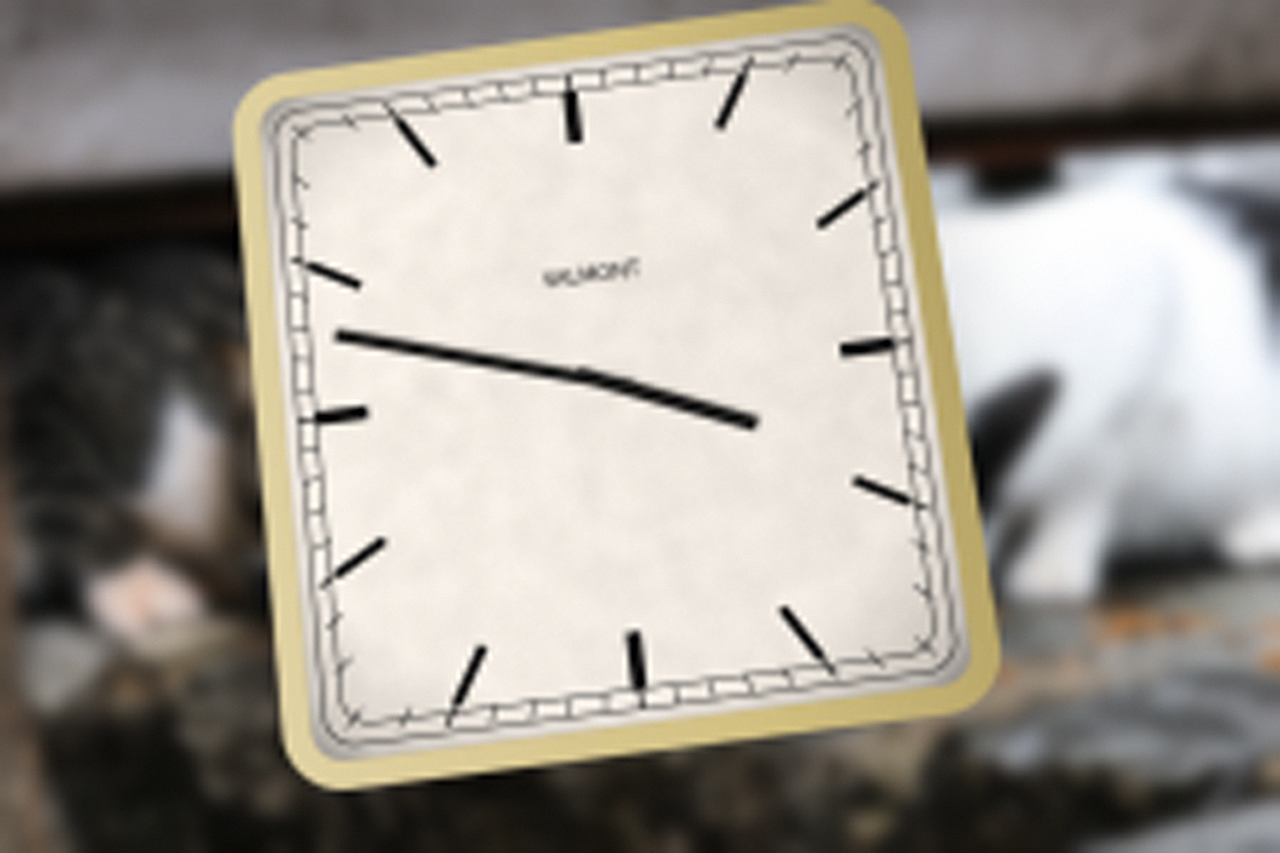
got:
3:48
